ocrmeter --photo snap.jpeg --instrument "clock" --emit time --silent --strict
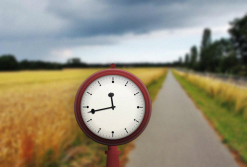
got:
11:43
